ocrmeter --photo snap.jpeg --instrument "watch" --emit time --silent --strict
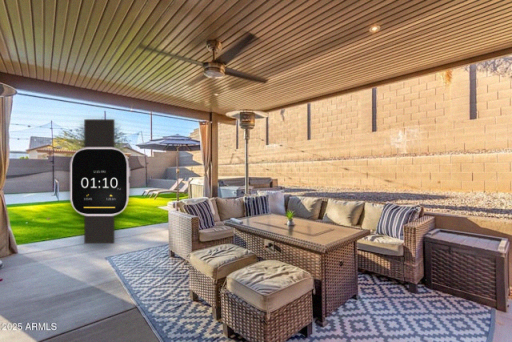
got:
1:10
